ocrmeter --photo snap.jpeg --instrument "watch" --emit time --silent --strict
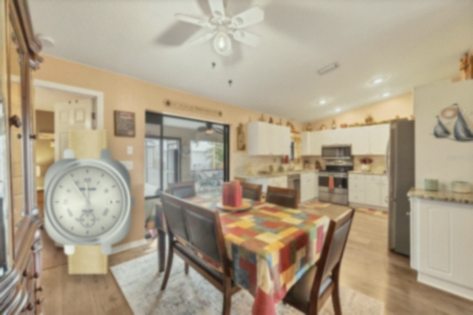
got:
11:54
